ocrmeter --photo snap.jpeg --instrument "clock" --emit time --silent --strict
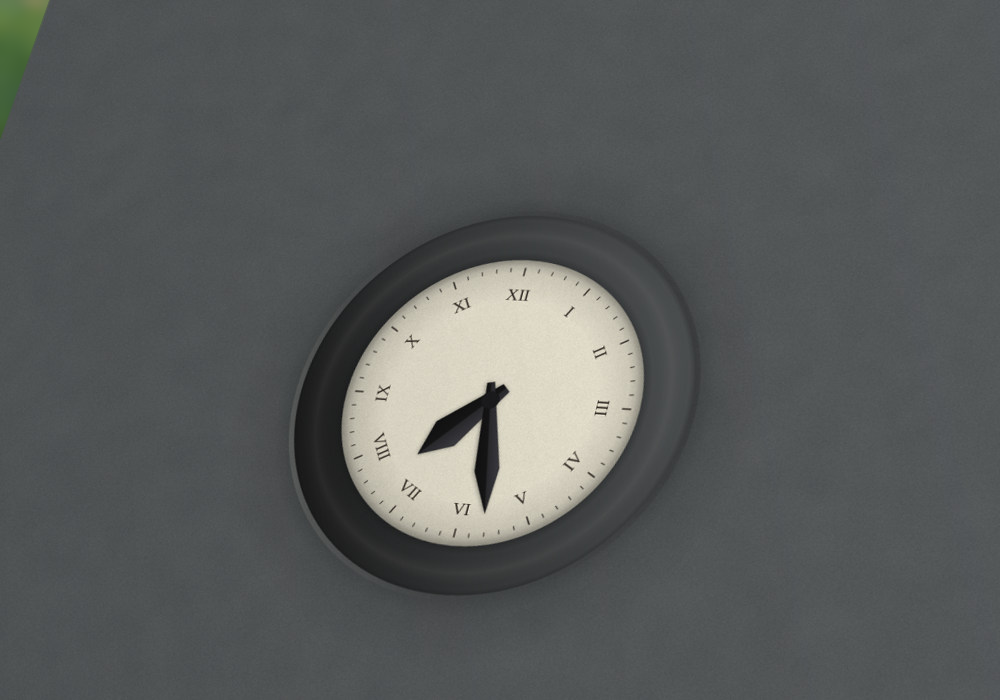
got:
7:28
